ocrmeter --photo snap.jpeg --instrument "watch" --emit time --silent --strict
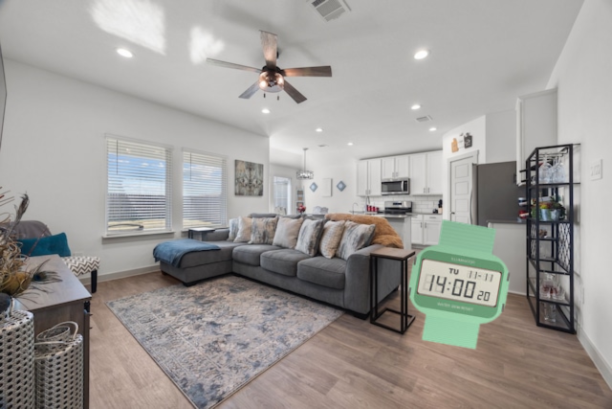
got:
14:00
